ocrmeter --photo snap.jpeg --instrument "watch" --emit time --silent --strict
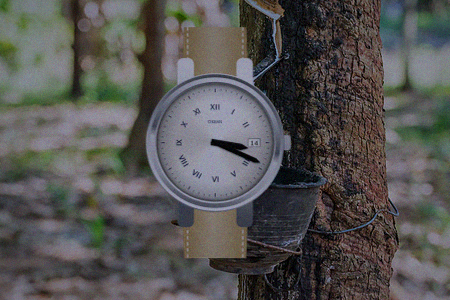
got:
3:19
